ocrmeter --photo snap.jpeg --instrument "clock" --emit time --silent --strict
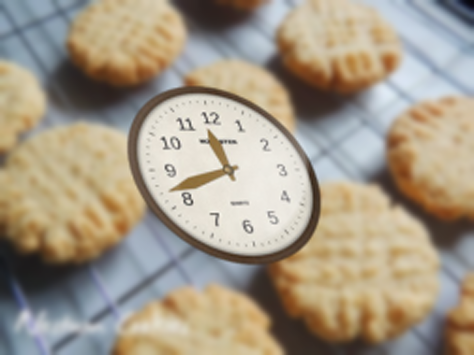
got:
11:42
